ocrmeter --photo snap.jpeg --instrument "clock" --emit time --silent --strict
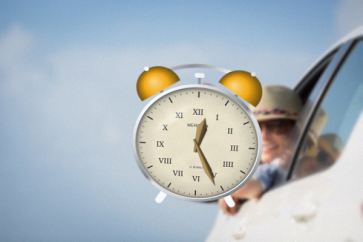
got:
12:26
